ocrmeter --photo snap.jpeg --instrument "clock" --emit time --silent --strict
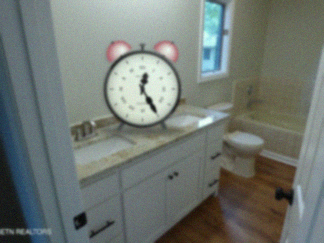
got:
12:25
